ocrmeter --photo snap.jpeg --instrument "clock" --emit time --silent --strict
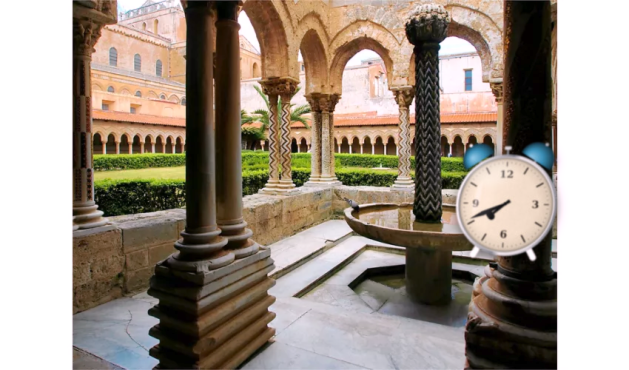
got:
7:41
